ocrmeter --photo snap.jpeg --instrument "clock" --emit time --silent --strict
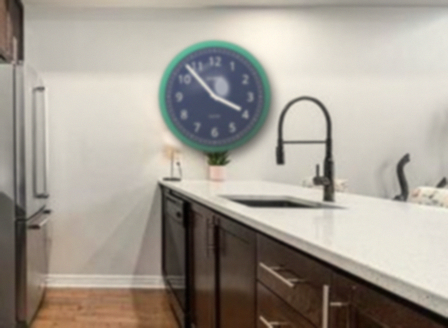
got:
3:53
